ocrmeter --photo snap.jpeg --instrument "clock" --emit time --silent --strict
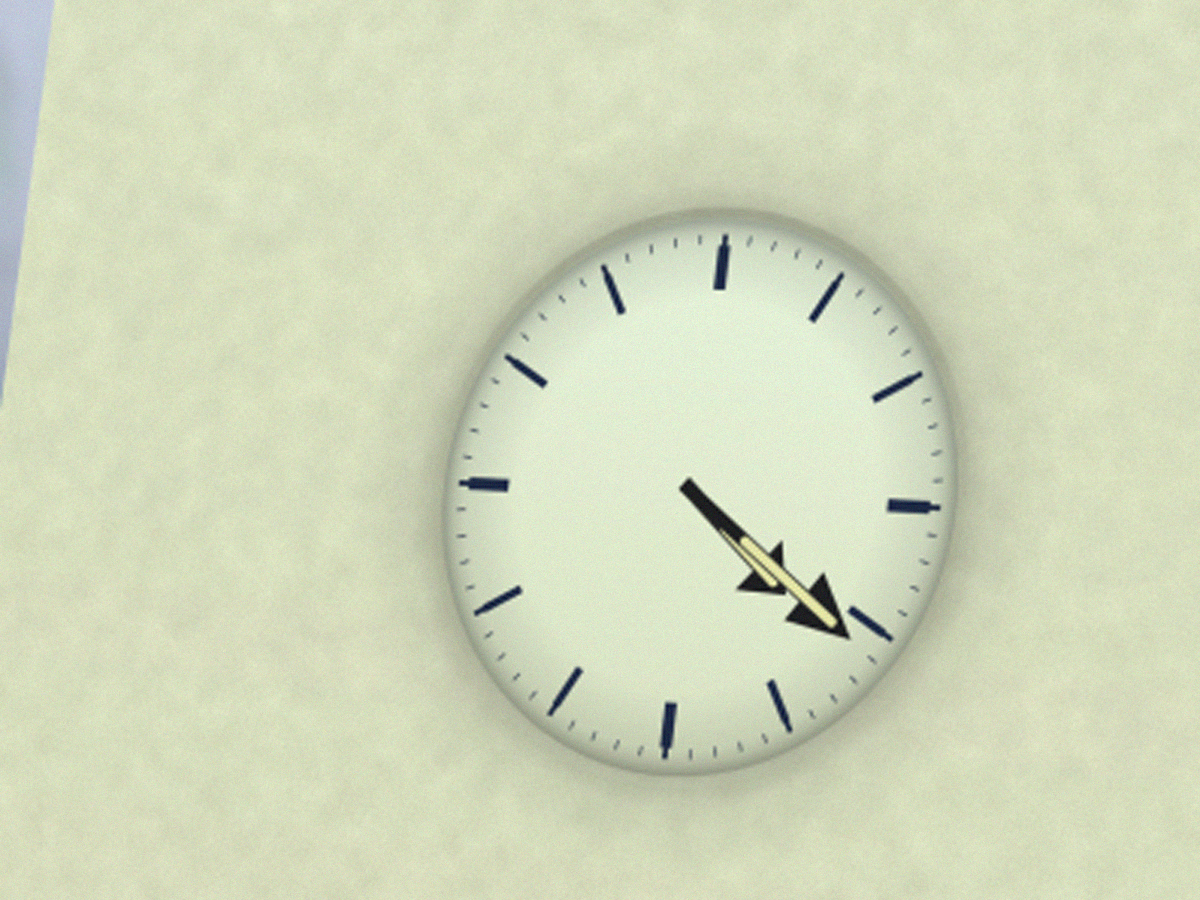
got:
4:21
